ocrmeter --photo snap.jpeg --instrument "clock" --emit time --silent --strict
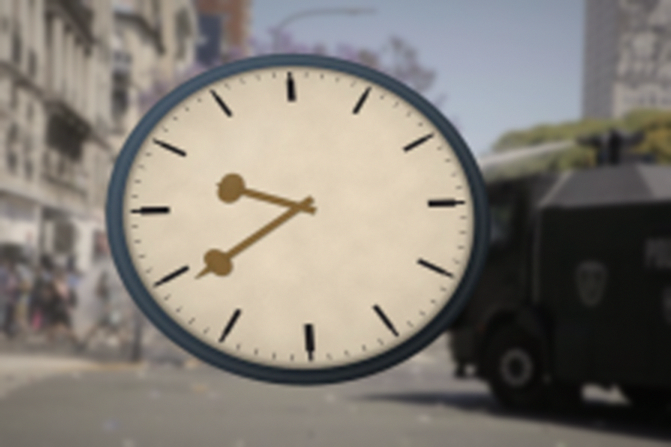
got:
9:39
